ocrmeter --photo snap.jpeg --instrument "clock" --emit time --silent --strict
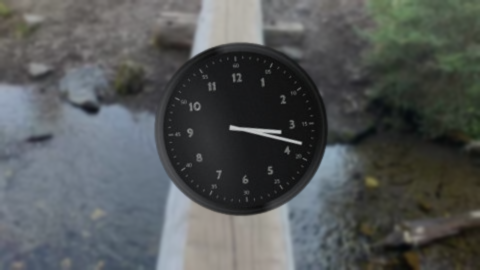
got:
3:18
